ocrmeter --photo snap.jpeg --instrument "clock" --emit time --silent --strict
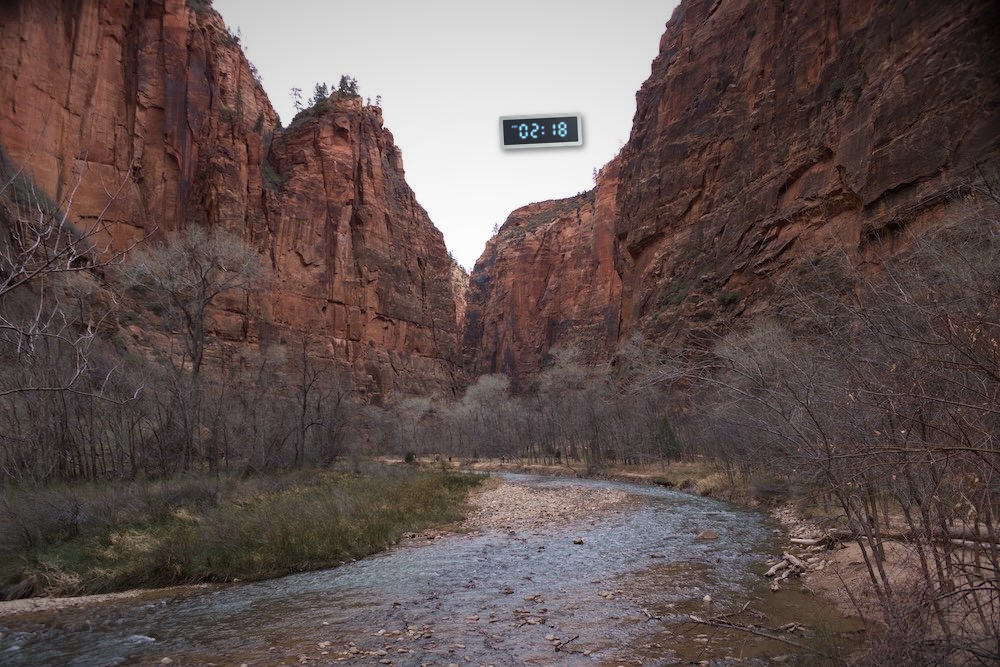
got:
2:18
